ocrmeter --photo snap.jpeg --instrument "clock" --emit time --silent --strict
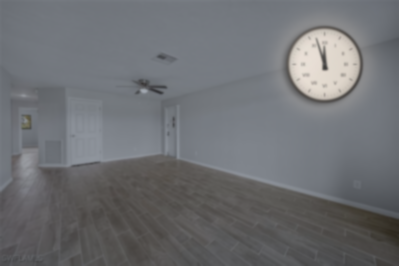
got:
11:57
